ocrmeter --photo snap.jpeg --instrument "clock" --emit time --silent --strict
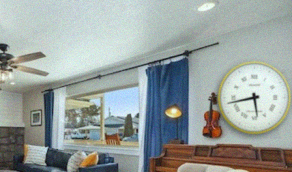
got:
5:43
